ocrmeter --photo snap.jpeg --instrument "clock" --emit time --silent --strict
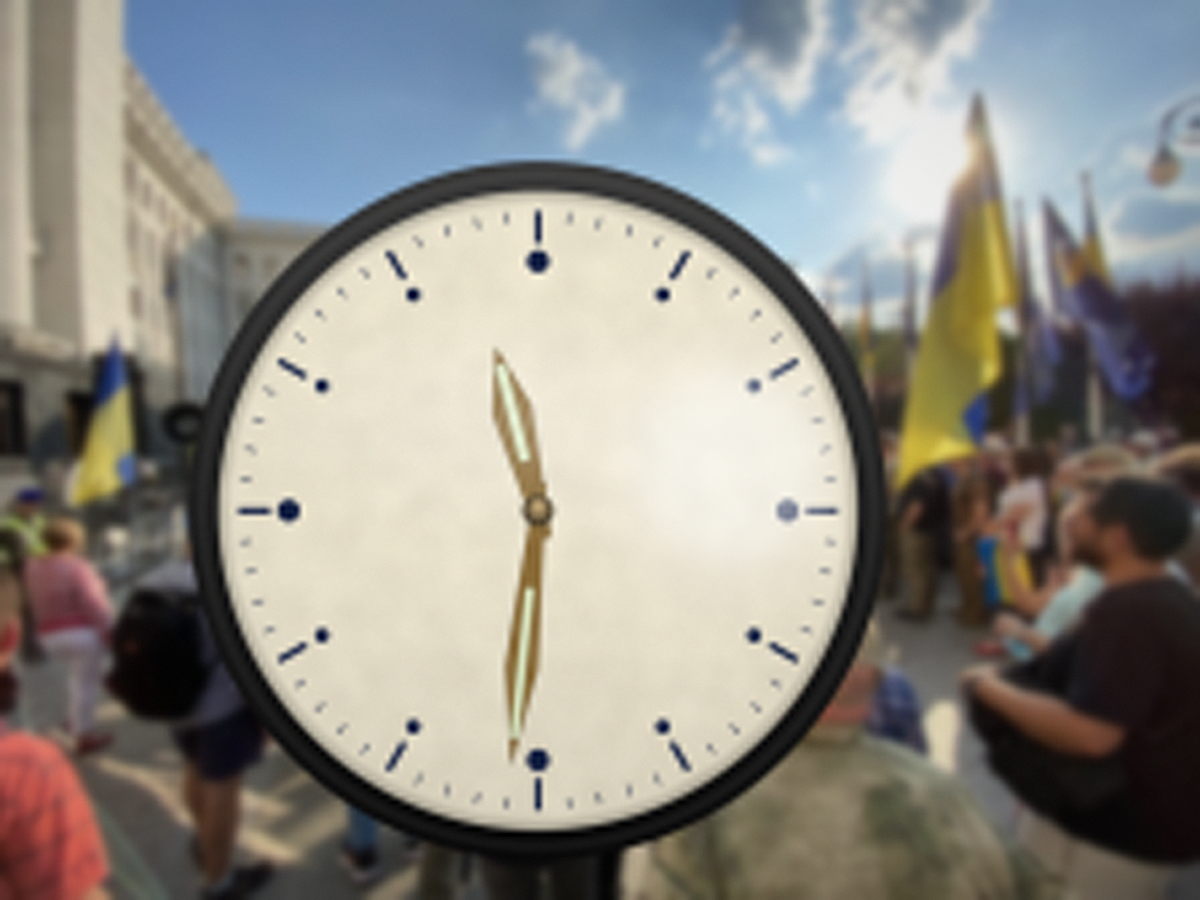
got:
11:31
